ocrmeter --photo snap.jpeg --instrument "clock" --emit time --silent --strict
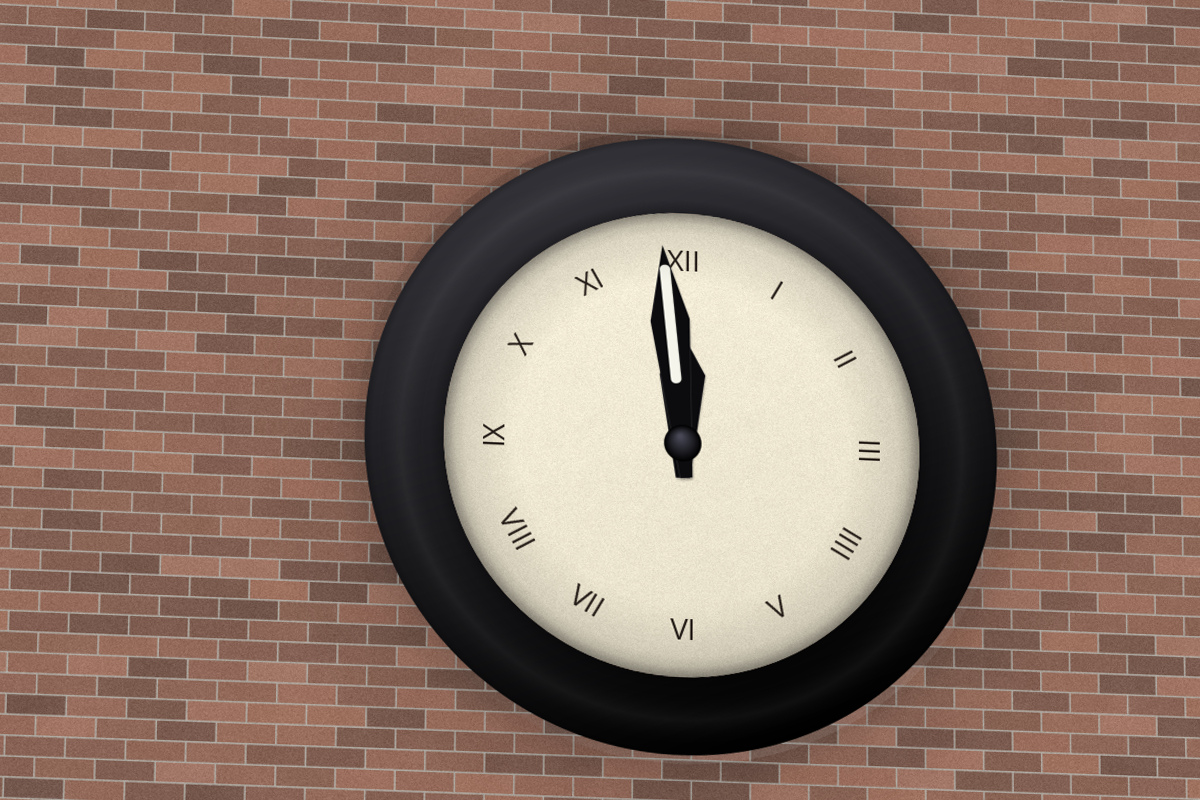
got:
11:59
